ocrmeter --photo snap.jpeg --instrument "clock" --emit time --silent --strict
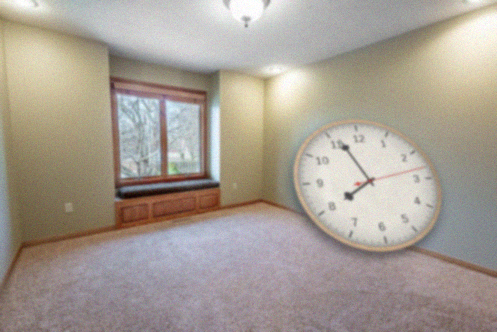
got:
7:56:13
